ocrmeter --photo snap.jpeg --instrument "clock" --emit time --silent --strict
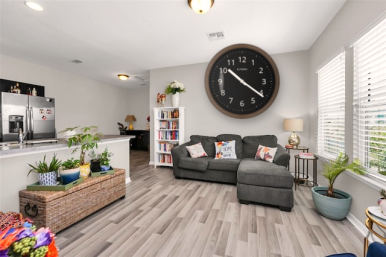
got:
10:21
